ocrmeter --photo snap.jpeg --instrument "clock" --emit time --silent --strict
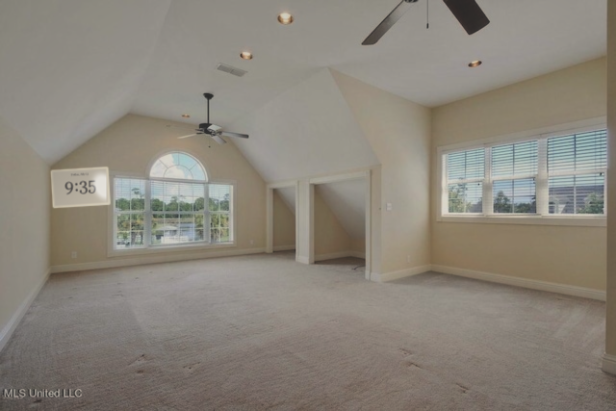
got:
9:35
